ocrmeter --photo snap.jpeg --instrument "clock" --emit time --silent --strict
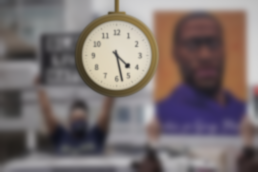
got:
4:28
